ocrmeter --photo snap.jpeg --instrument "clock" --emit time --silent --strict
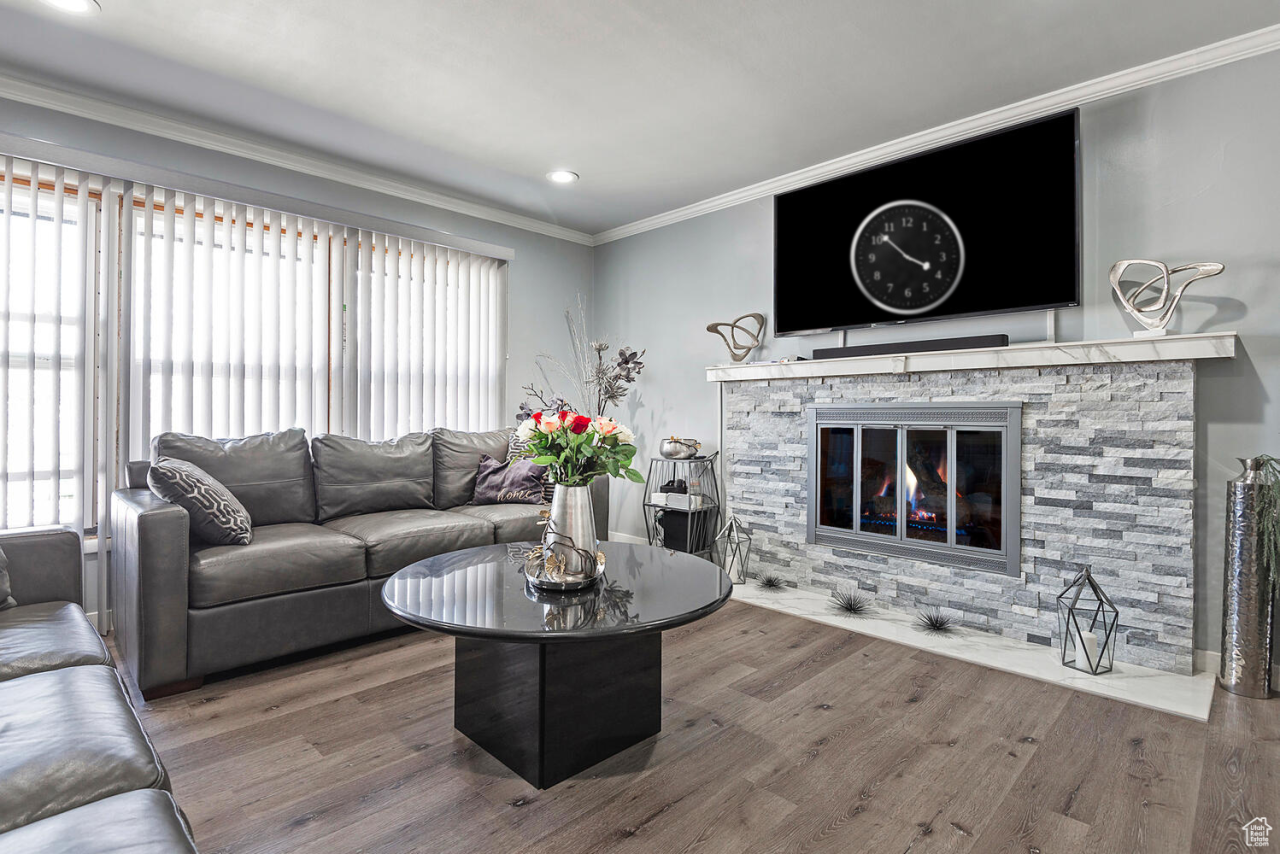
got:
3:52
